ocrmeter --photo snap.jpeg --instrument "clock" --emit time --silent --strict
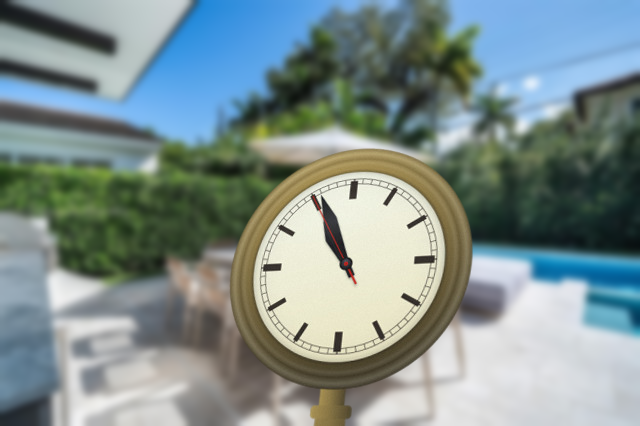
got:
10:55:55
